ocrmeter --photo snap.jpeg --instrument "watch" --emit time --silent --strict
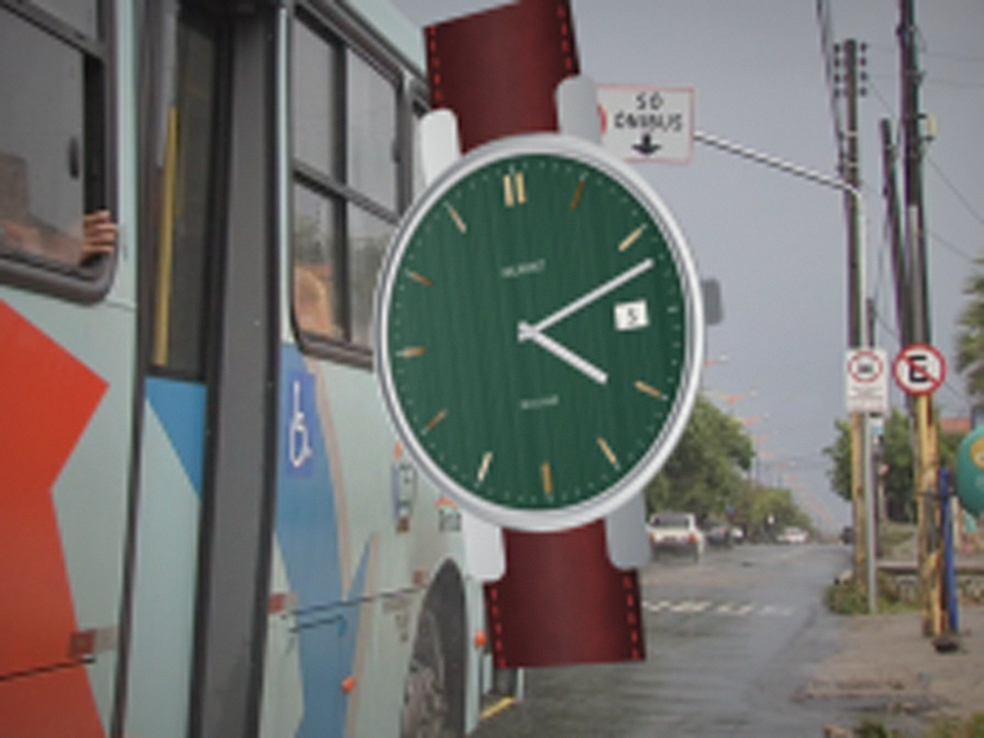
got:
4:12
